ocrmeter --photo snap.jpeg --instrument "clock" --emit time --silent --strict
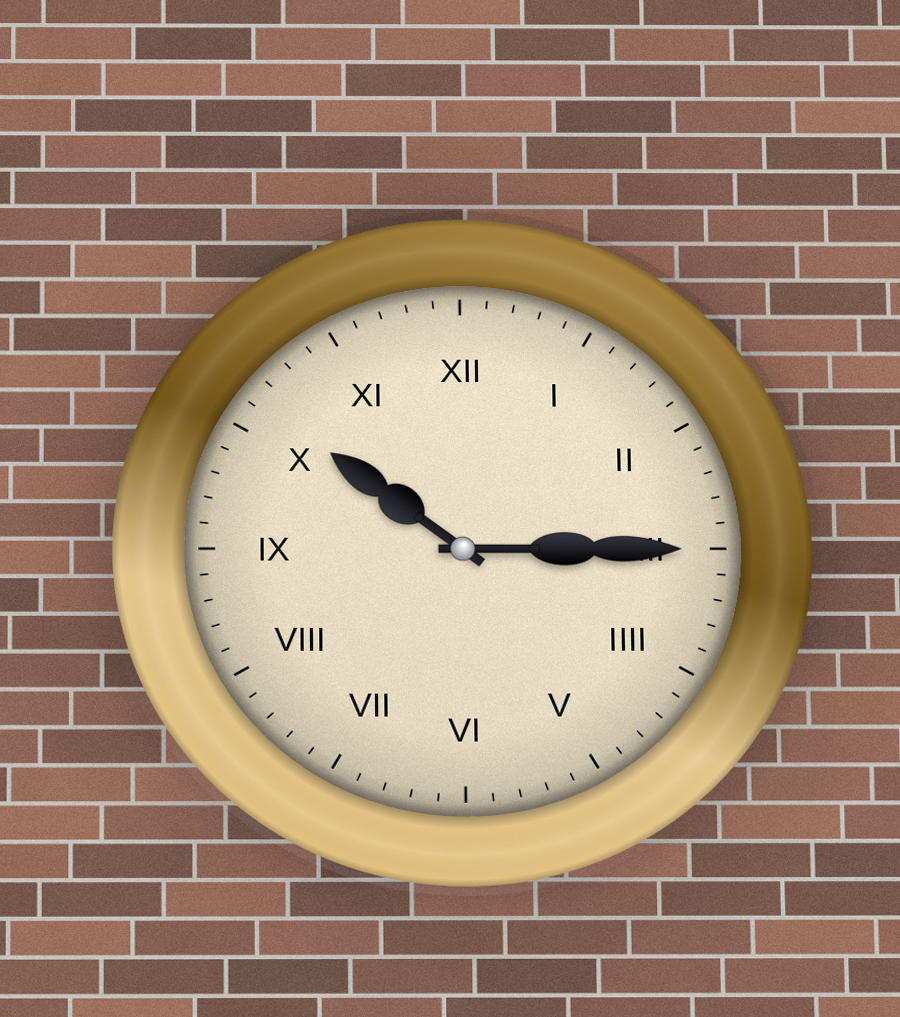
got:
10:15
